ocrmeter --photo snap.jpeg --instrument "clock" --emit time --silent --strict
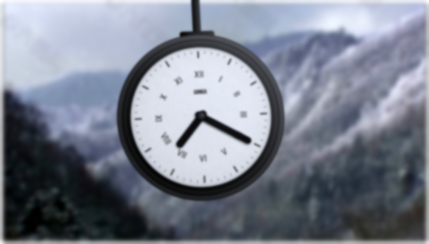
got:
7:20
